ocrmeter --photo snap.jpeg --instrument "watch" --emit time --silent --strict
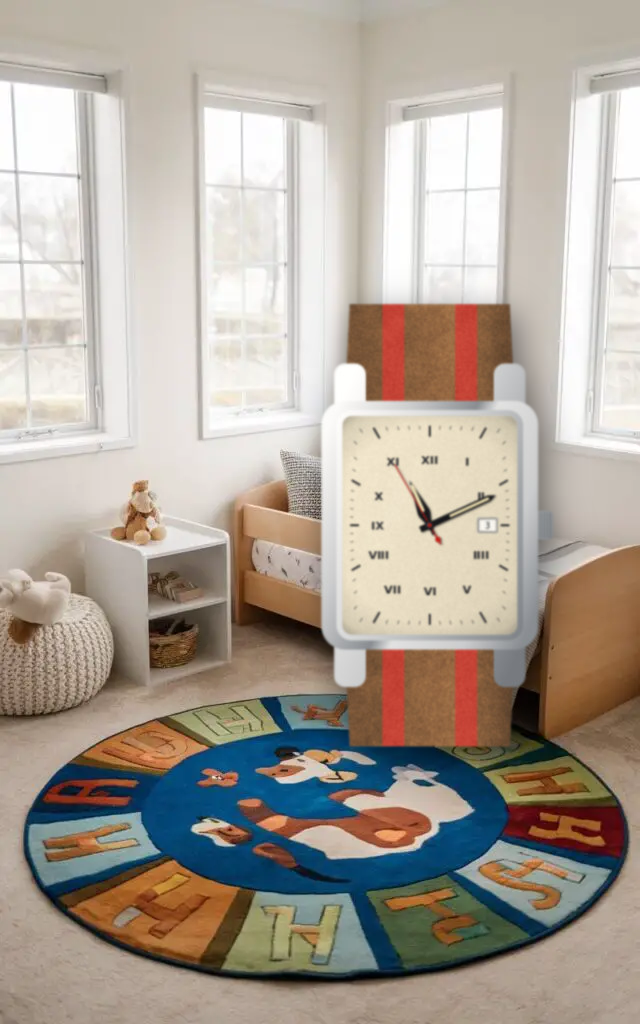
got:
11:10:55
